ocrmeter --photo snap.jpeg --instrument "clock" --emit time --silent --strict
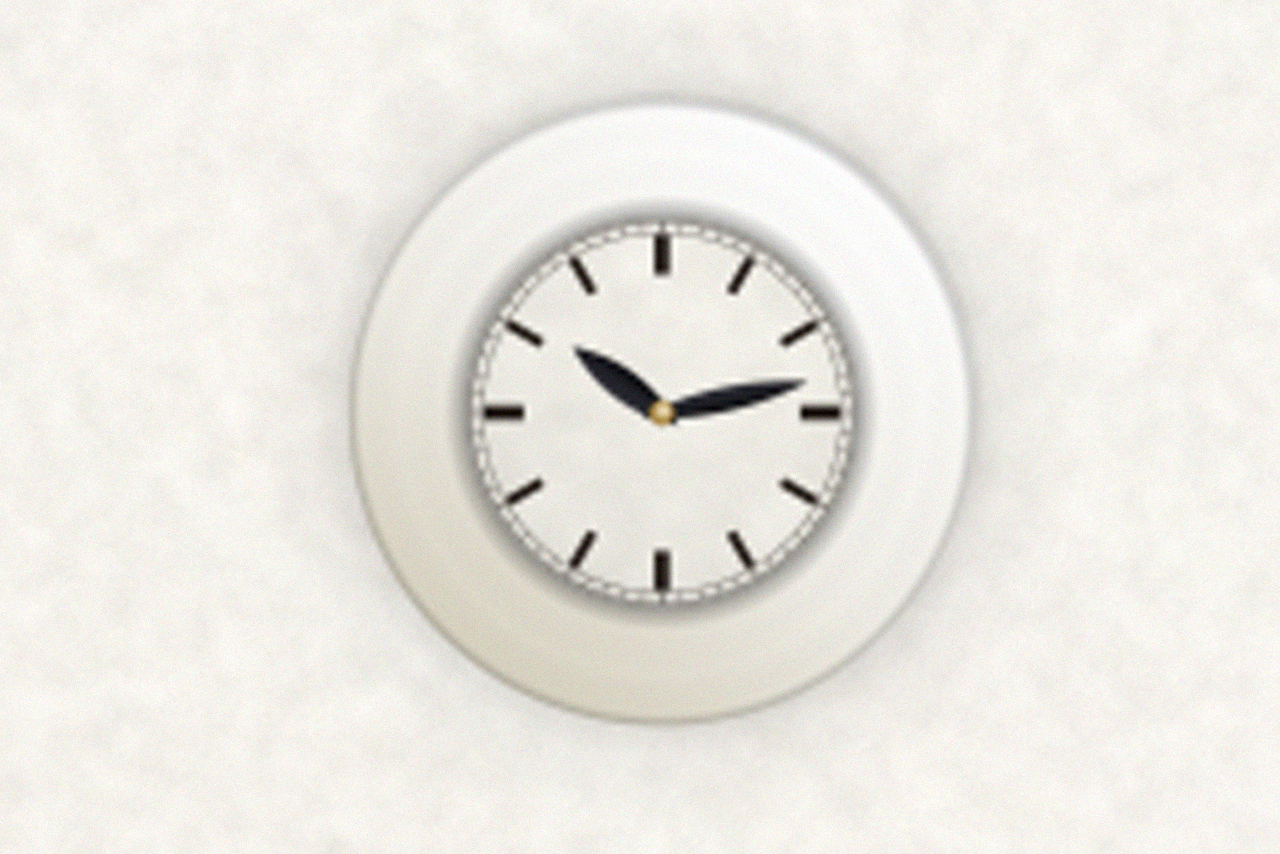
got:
10:13
